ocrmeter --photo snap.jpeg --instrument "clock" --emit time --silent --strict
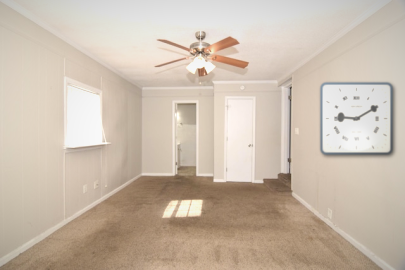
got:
9:10
